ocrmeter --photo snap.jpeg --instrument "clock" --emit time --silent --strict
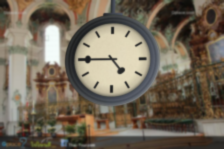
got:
4:45
